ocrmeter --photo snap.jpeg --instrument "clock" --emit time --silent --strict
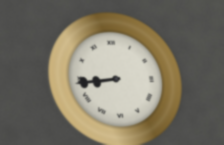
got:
8:44
